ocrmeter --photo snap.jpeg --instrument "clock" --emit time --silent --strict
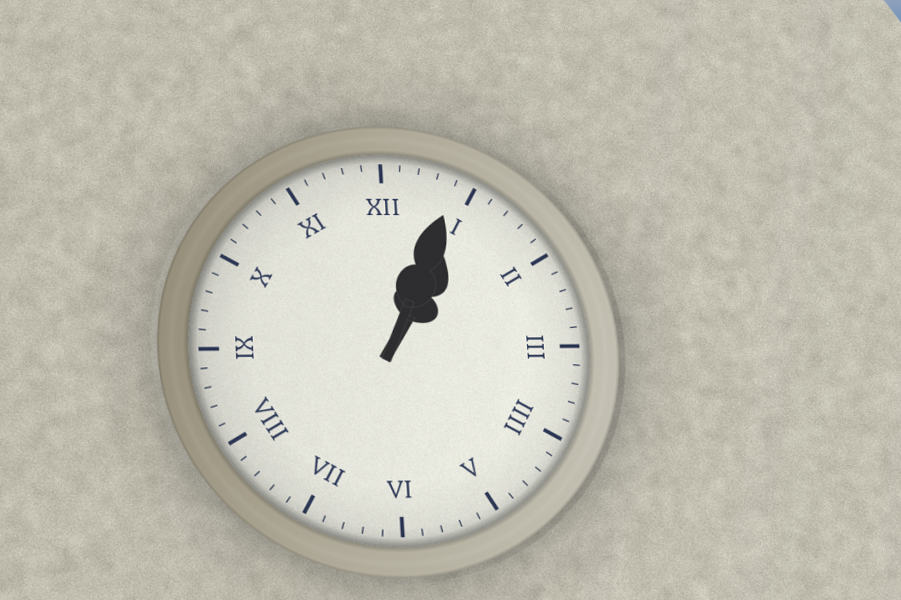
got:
1:04
